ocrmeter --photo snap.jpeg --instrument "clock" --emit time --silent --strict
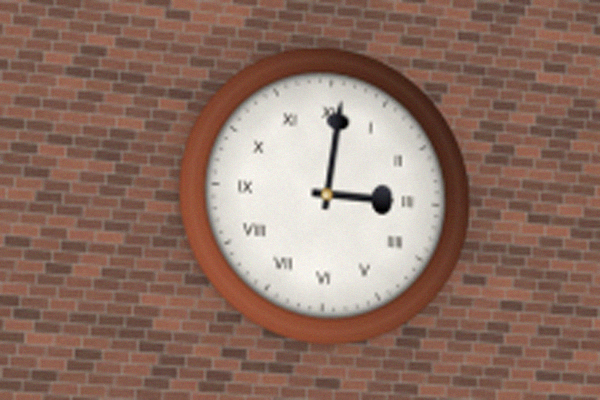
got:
3:01
